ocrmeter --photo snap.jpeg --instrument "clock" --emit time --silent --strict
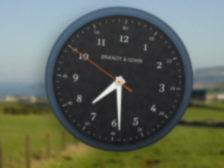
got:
7:28:50
